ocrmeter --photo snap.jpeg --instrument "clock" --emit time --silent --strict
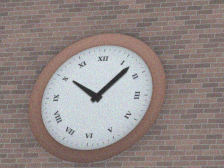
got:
10:07
